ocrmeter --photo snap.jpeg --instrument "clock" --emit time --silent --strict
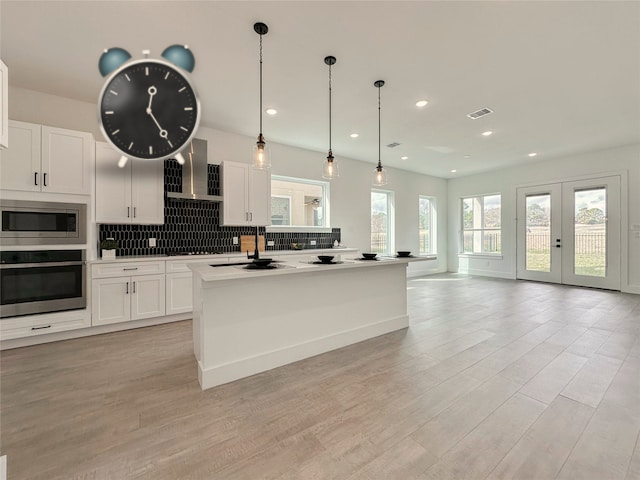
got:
12:25
